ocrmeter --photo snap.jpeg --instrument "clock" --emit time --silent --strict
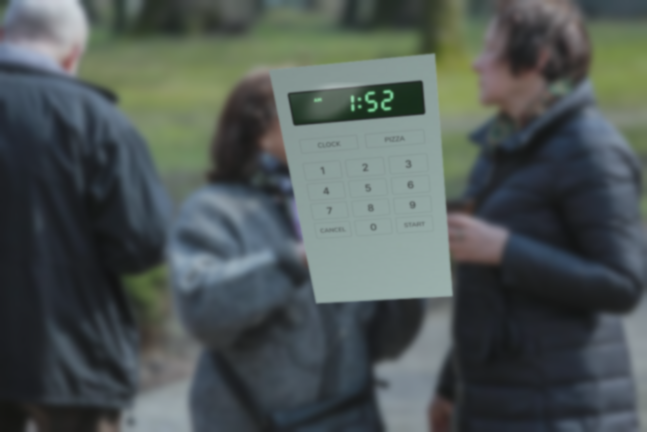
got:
1:52
